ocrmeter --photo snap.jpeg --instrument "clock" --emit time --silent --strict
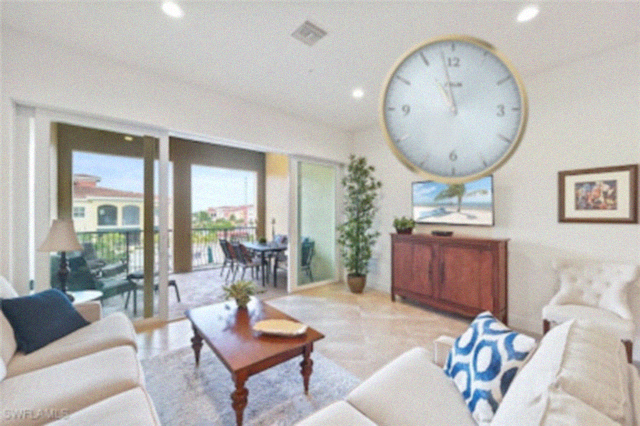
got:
10:58
